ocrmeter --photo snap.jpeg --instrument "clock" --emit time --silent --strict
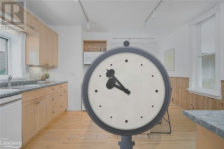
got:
9:53
